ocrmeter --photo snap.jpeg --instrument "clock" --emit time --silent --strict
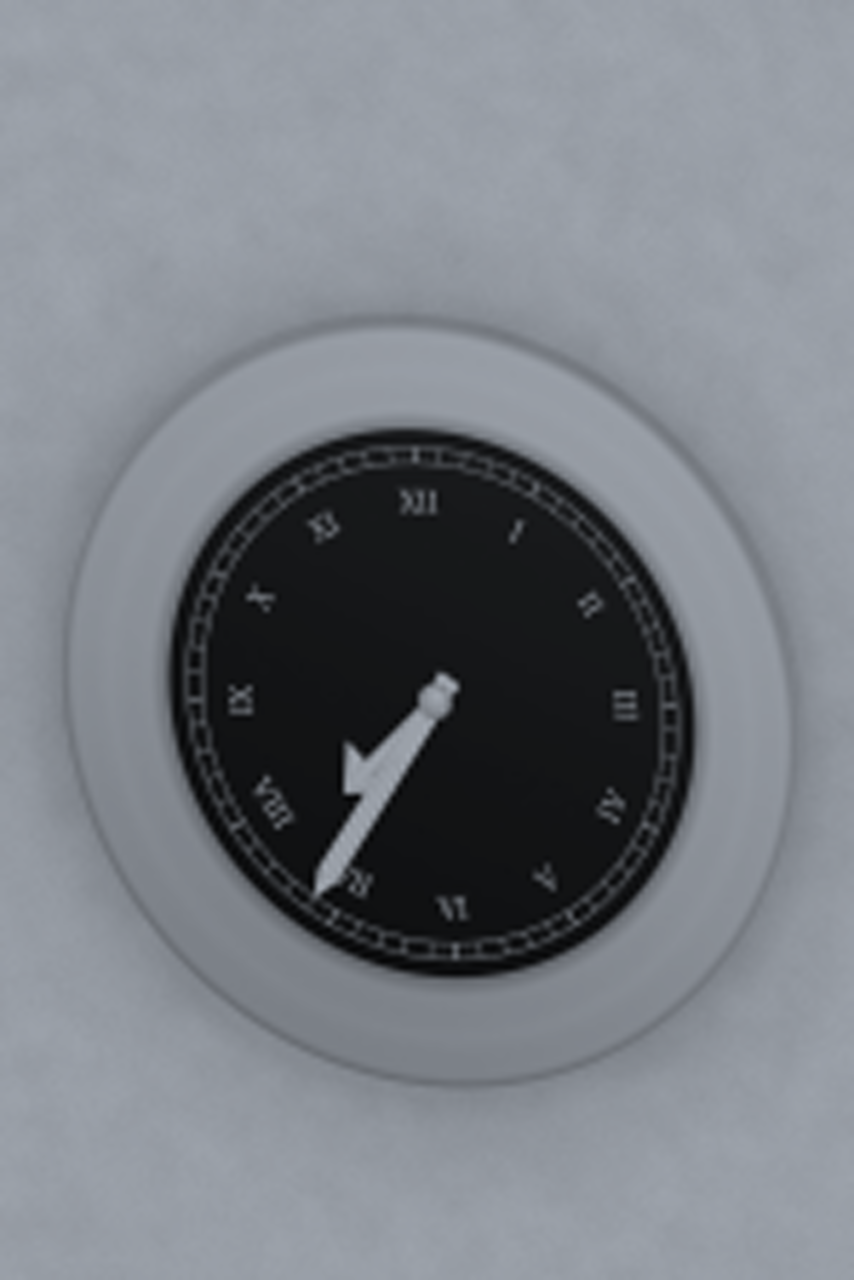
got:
7:36
